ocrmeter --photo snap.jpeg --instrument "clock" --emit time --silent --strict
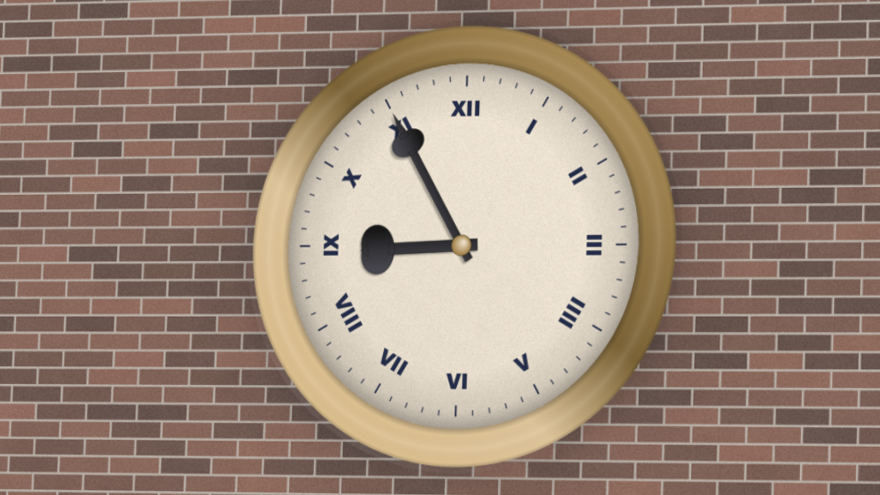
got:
8:55
